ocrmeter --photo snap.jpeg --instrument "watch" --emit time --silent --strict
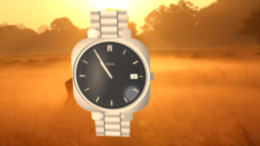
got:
10:55
